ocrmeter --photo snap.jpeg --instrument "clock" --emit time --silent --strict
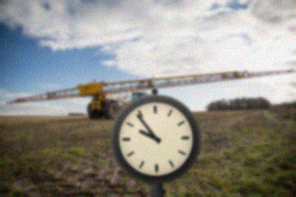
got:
9:54
